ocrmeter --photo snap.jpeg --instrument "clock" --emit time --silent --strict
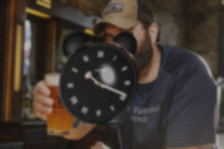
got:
10:19
